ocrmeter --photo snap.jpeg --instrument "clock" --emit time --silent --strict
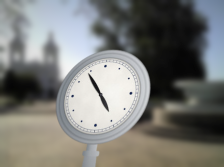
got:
4:54
